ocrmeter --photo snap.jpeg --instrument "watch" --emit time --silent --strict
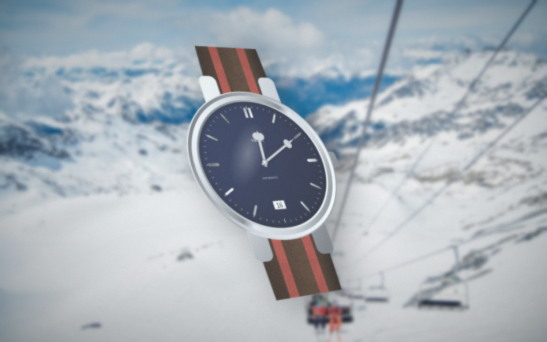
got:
12:10
